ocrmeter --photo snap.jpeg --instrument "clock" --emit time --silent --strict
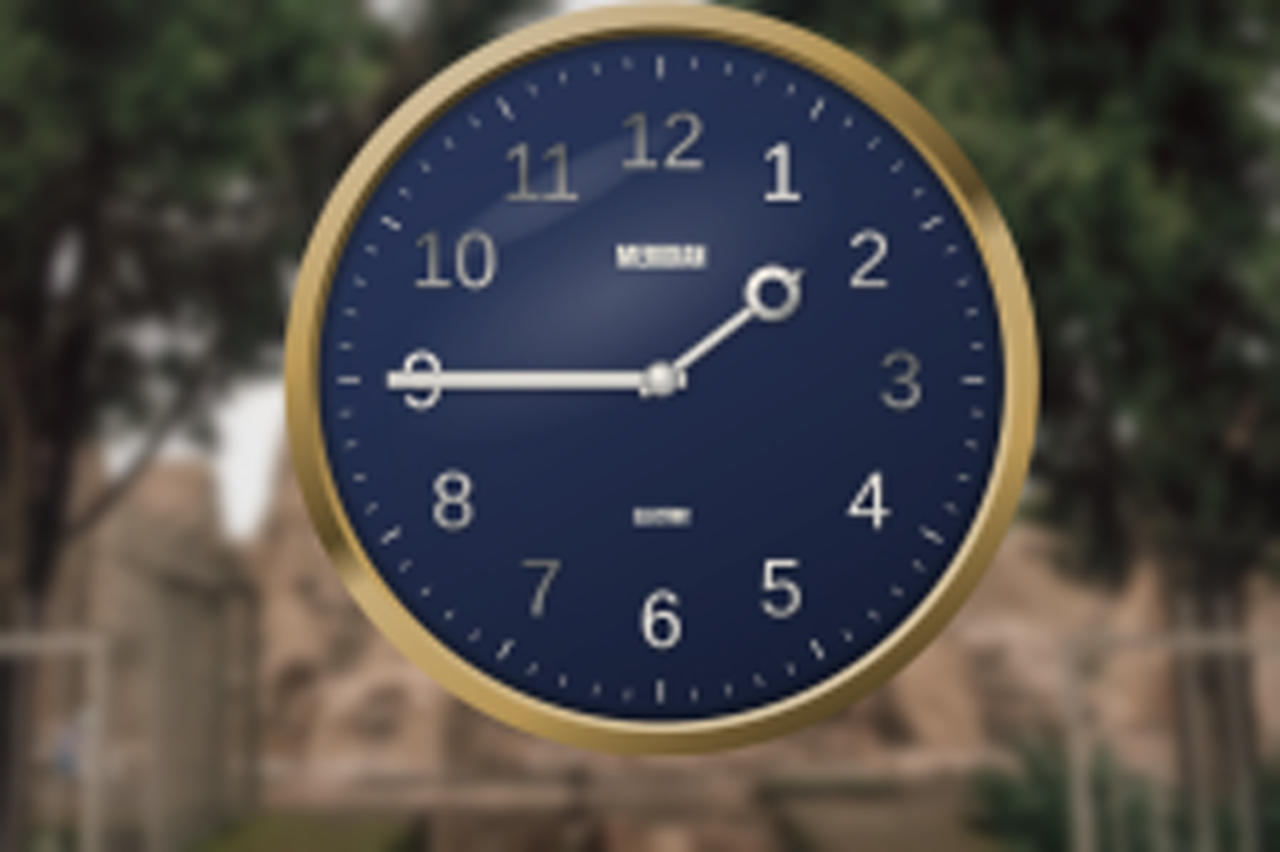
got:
1:45
